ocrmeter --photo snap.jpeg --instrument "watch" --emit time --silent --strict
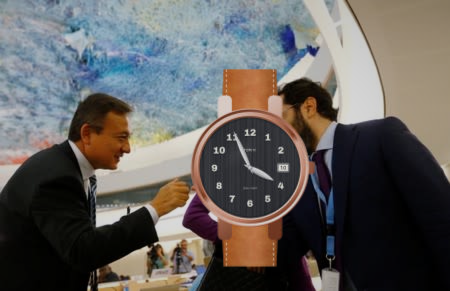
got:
3:56
